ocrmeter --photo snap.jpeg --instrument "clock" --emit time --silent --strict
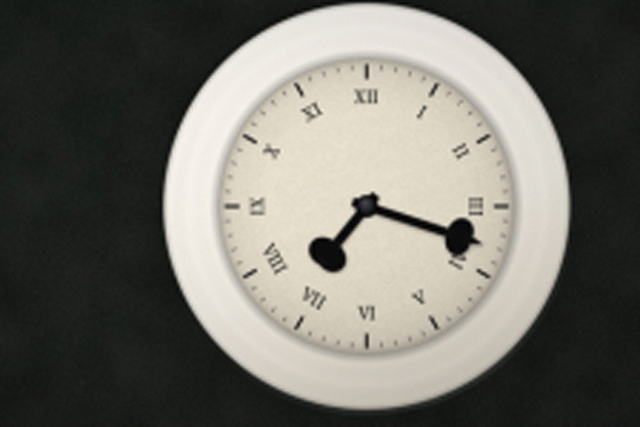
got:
7:18
